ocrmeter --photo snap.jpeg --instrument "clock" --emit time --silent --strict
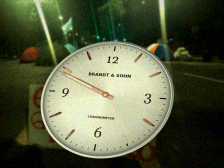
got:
9:49
